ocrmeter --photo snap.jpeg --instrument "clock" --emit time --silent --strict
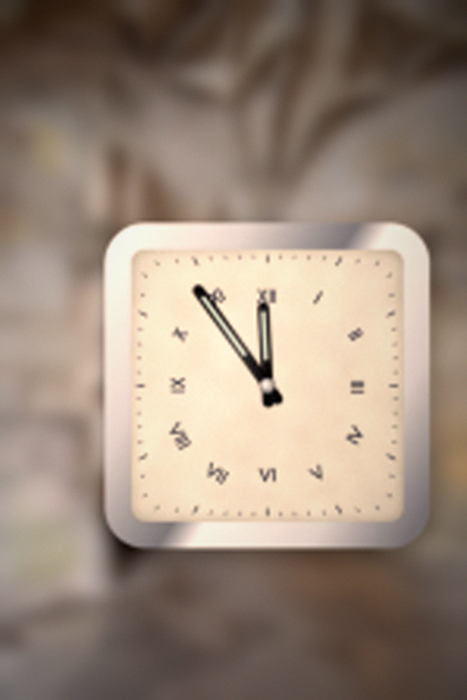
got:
11:54
